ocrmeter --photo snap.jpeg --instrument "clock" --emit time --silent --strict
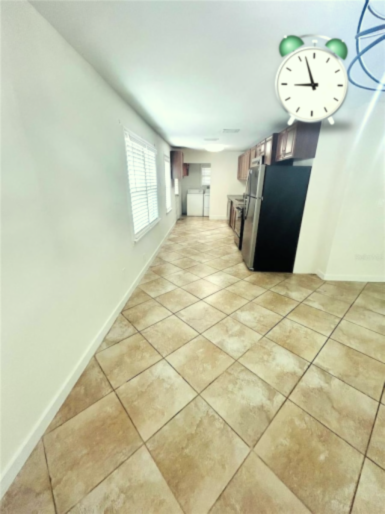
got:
8:57
